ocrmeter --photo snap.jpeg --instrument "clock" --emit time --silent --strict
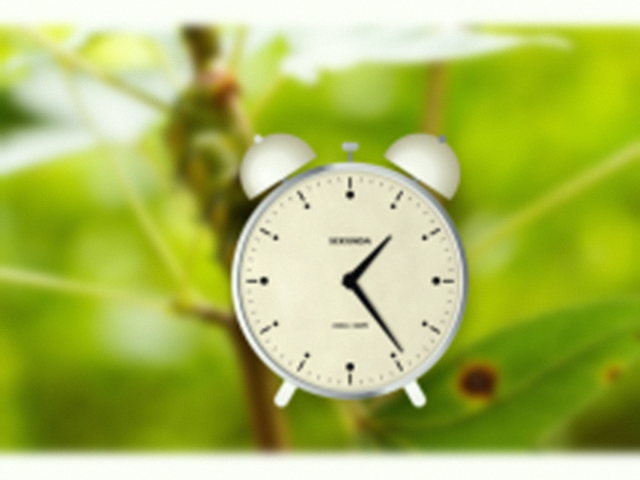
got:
1:24
